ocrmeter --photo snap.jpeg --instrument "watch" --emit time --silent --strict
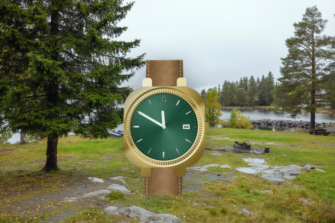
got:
11:50
